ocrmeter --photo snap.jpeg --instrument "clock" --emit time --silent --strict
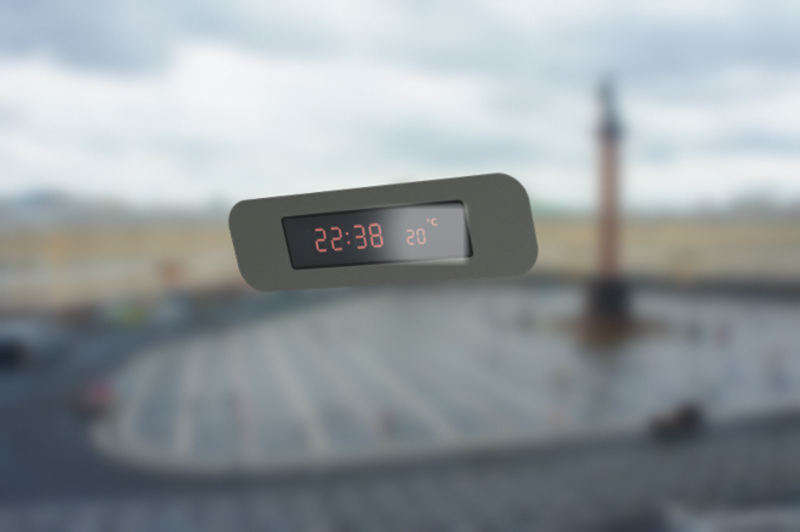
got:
22:38
